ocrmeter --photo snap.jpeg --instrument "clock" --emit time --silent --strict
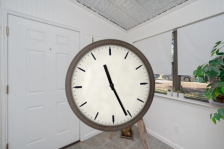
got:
11:26
